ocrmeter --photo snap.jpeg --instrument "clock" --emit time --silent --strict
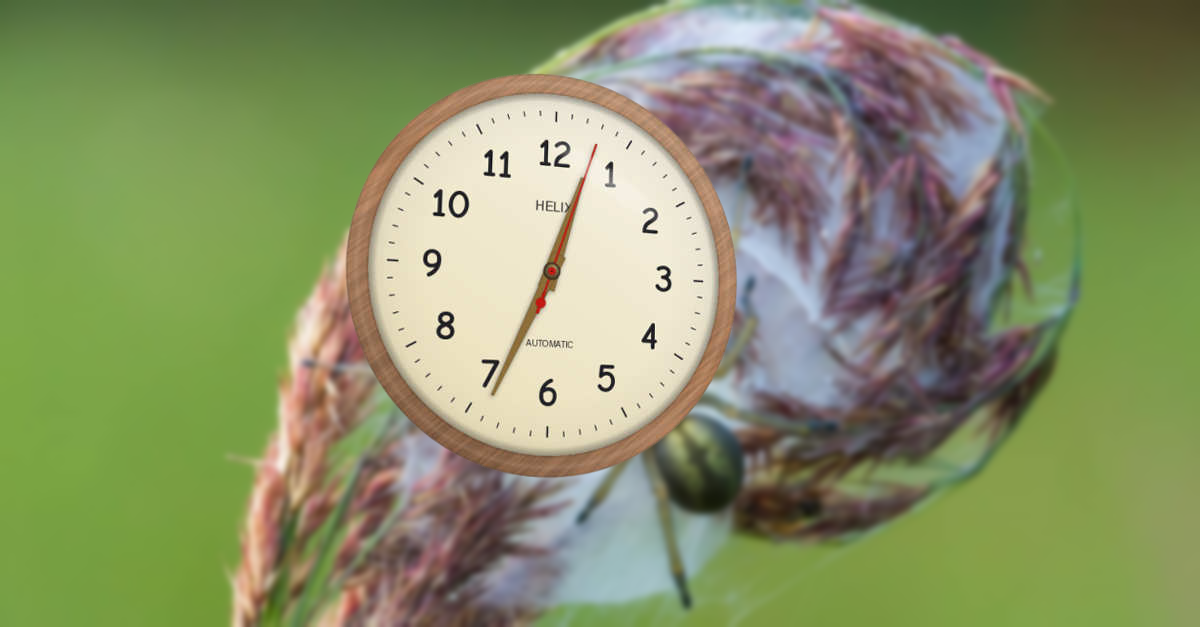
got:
12:34:03
